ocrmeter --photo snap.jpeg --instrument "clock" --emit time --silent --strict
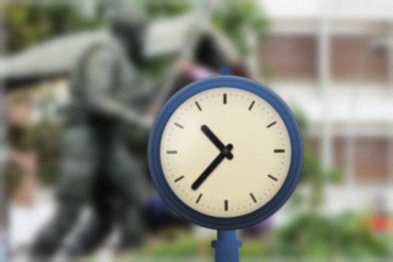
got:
10:37
